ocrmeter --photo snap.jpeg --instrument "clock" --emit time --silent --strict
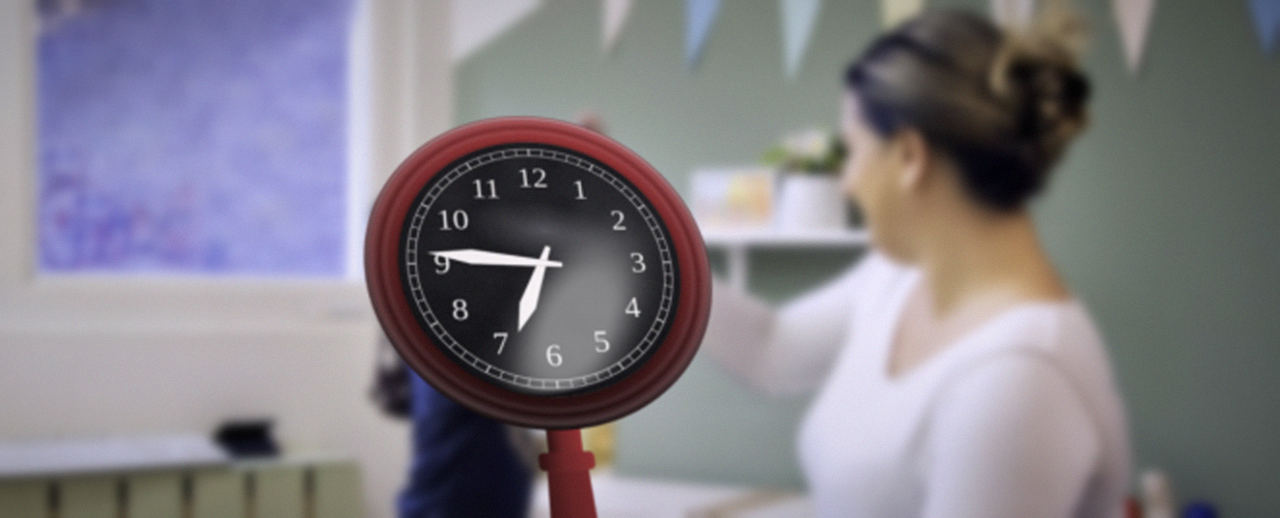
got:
6:46
